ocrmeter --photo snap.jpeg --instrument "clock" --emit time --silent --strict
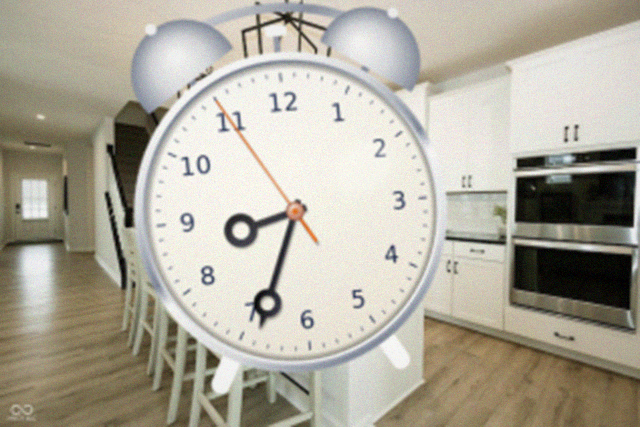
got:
8:33:55
